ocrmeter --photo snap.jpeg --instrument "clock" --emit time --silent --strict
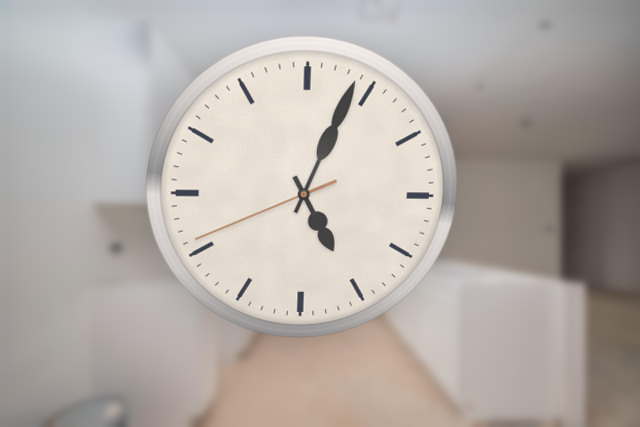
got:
5:03:41
